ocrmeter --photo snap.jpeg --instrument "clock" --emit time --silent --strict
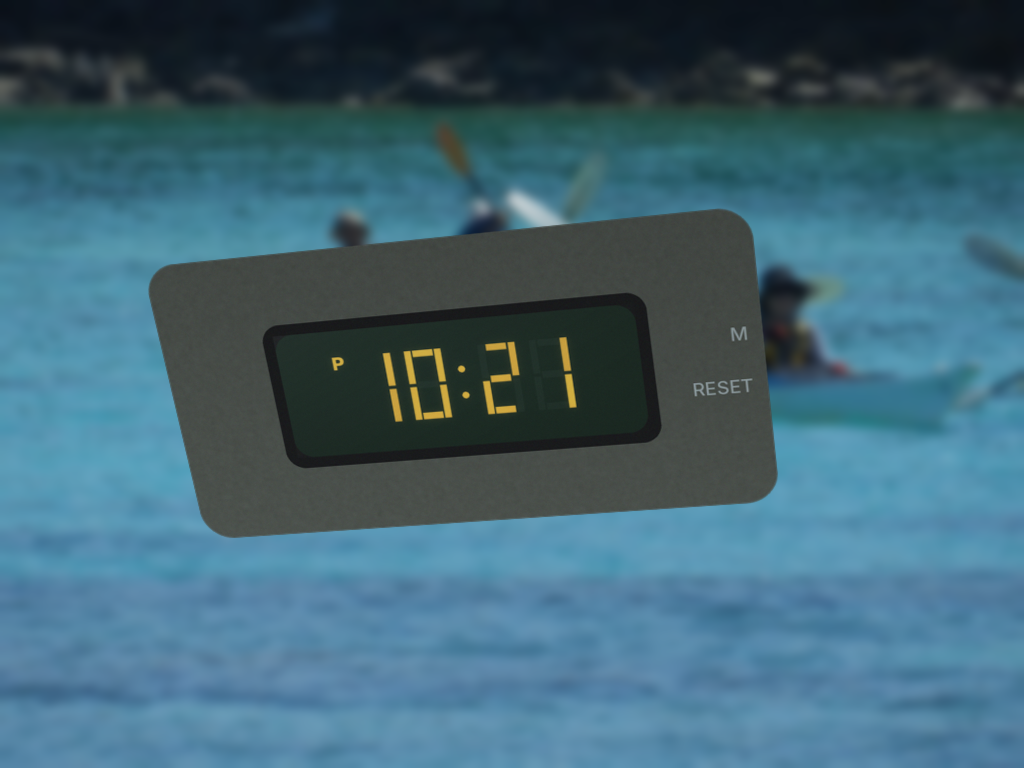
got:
10:21
